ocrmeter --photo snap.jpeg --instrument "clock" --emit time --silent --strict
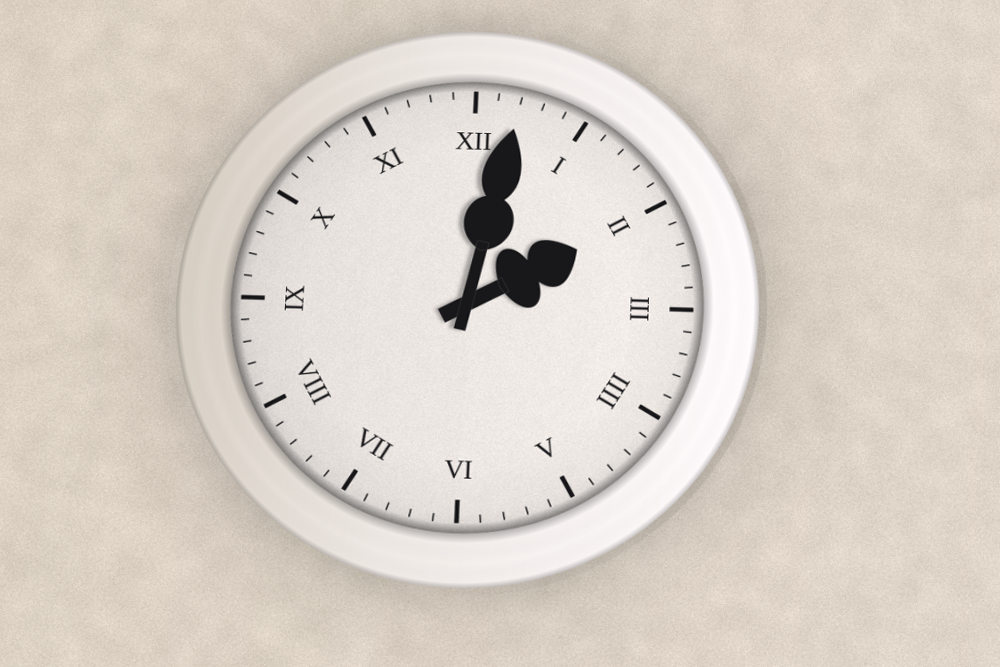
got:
2:02
